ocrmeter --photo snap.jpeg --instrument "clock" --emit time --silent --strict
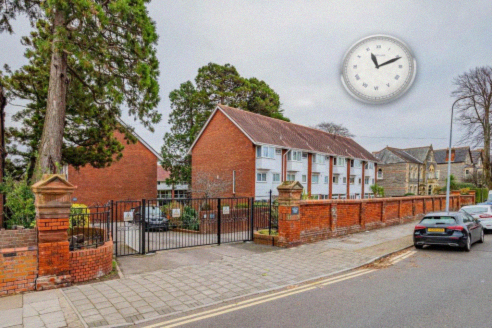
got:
11:11
